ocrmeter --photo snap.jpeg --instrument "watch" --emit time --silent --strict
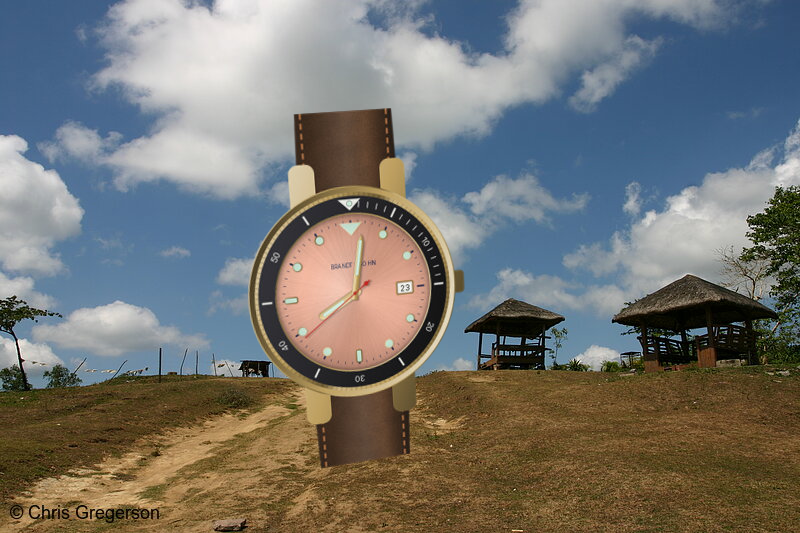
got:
8:01:39
